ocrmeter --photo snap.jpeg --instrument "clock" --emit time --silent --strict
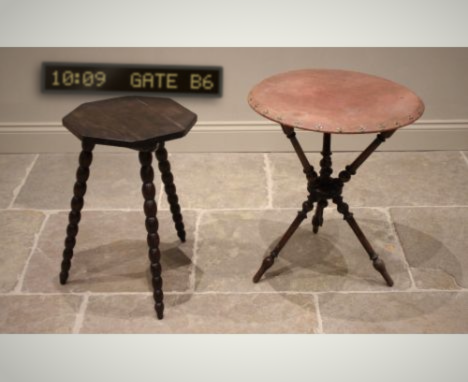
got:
10:09
